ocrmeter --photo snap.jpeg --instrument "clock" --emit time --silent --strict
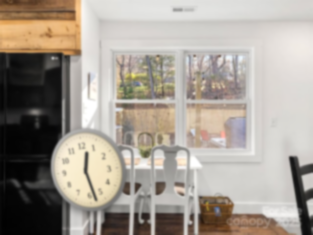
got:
12:28
